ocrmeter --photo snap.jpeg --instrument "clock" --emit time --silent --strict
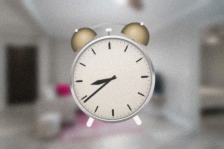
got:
8:39
